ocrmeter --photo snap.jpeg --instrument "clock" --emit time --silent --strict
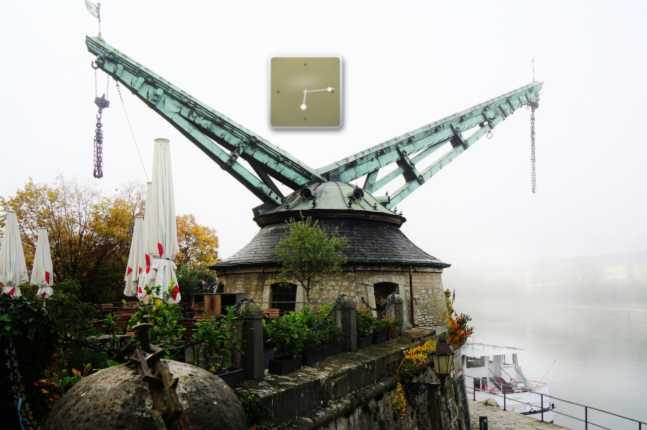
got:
6:14
